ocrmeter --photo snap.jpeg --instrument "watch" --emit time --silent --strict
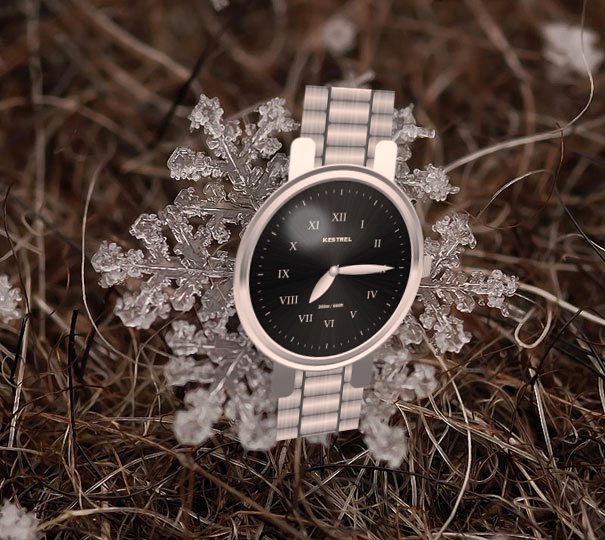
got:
7:15
